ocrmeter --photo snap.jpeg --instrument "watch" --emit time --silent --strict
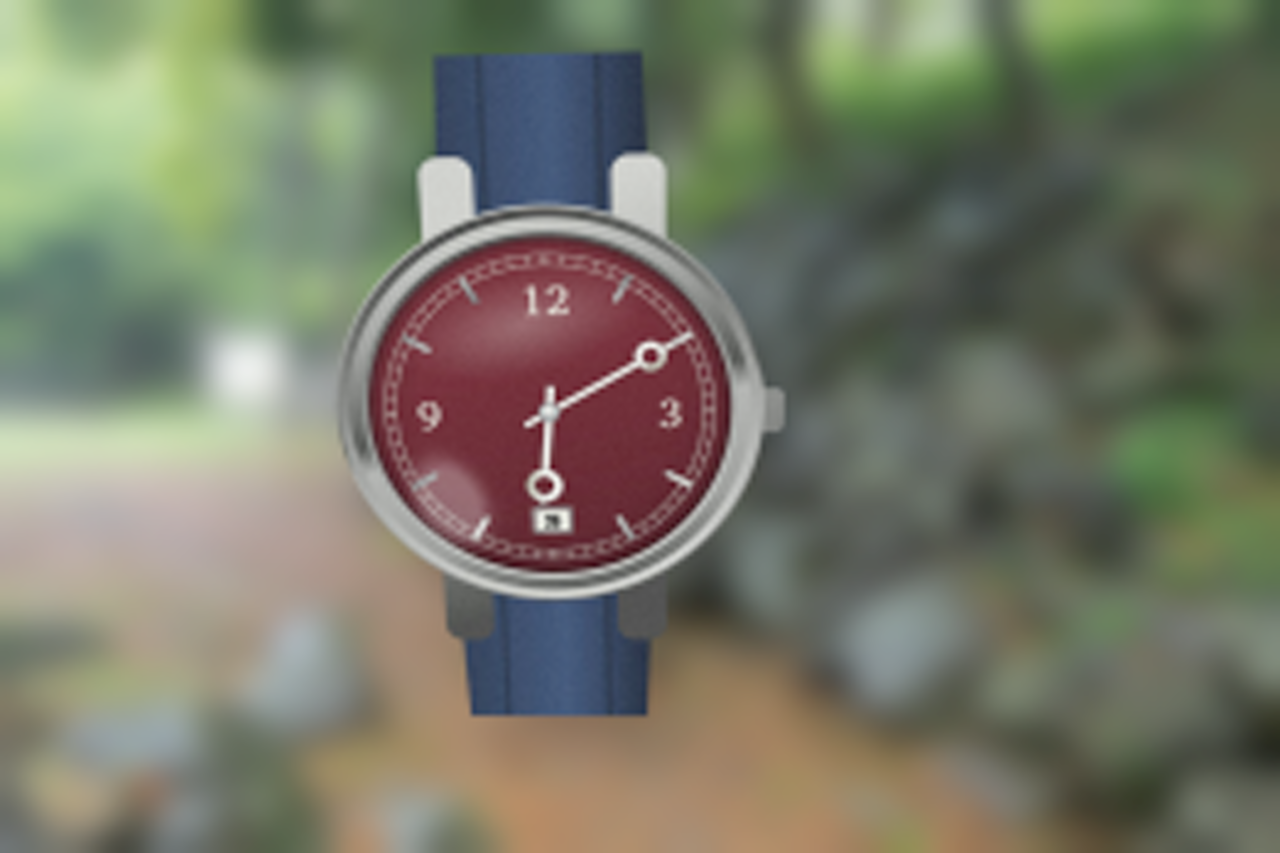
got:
6:10
